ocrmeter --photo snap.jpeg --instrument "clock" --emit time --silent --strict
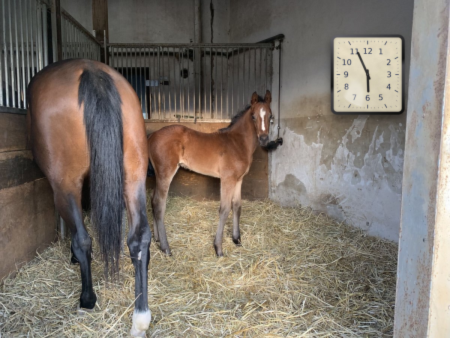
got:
5:56
